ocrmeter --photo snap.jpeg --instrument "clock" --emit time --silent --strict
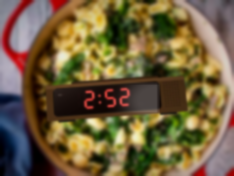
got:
2:52
